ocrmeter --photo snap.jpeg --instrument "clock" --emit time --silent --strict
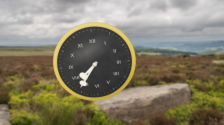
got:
7:36
